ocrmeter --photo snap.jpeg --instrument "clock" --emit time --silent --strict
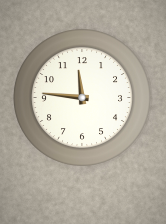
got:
11:46
